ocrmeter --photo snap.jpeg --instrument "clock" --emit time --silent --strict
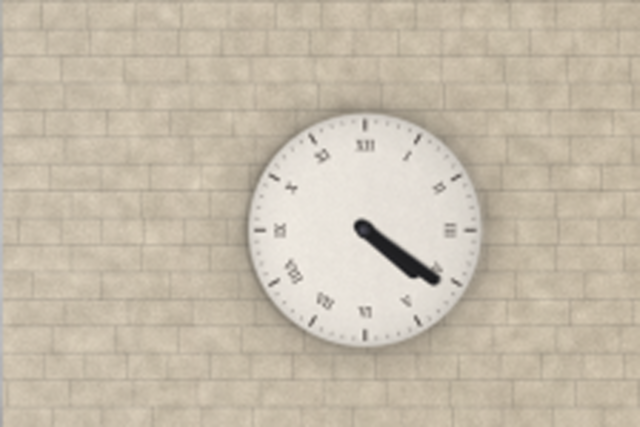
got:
4:21
